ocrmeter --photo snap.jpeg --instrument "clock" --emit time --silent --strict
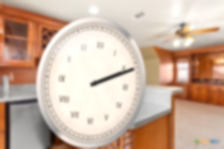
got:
2:11
